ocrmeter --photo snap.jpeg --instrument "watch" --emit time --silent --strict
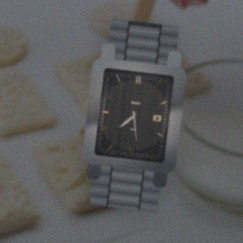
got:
7:28
